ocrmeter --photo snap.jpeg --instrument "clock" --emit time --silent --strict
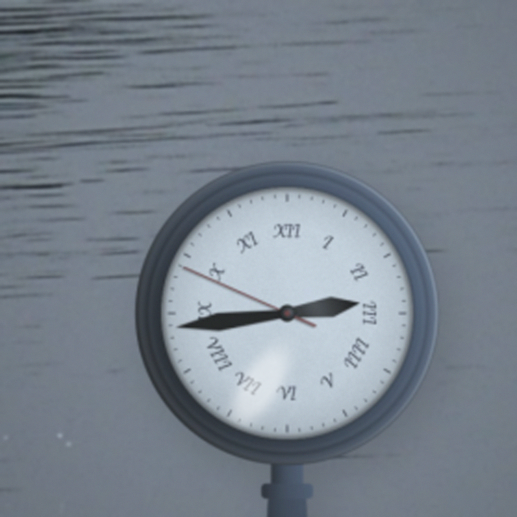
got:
2:43:49
